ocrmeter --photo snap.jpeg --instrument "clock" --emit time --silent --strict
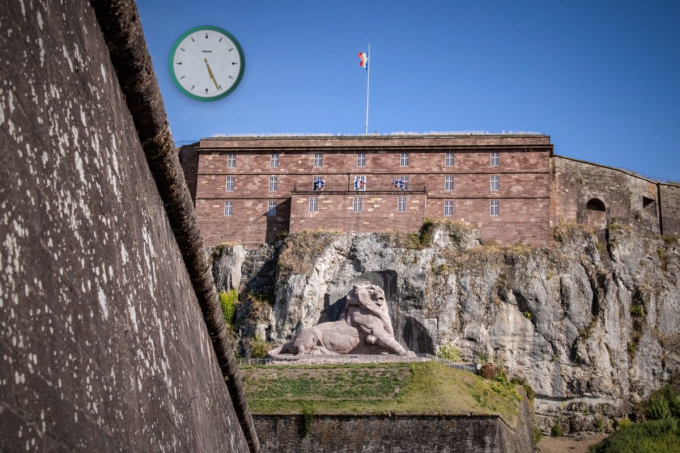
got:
5:26
